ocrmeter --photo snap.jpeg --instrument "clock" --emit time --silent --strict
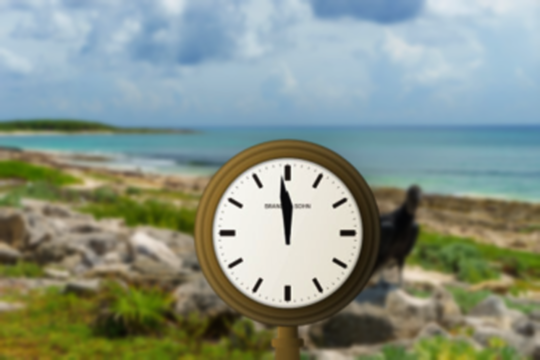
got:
11:59
